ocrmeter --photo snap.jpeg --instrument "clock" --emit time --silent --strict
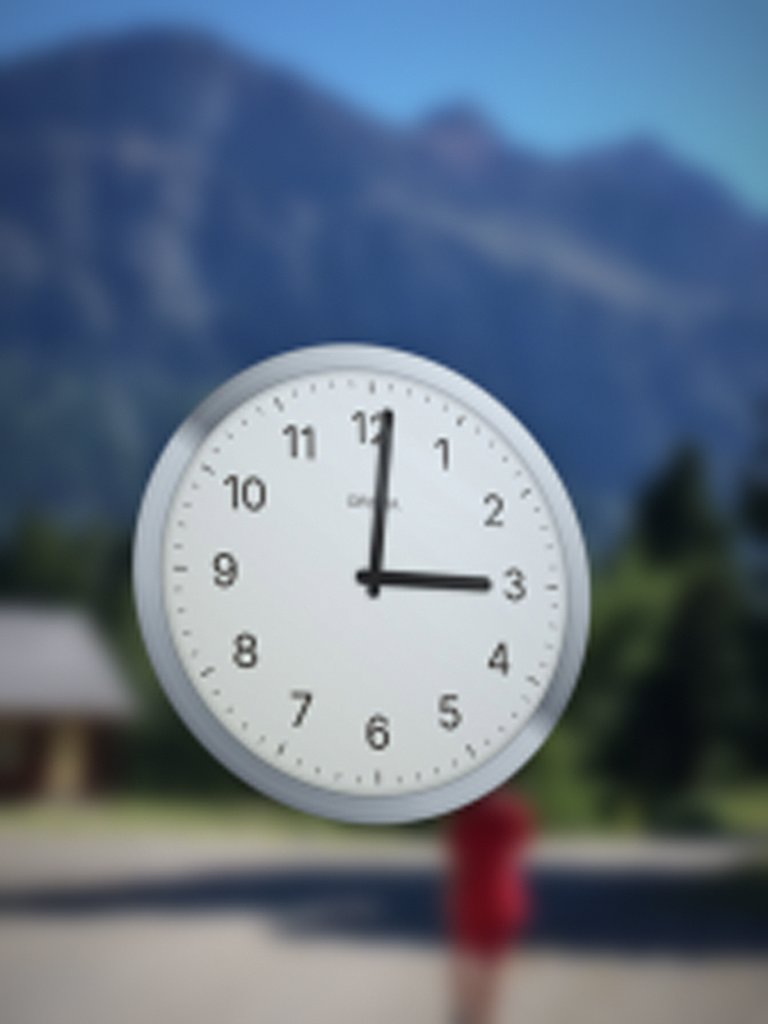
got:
3:01
